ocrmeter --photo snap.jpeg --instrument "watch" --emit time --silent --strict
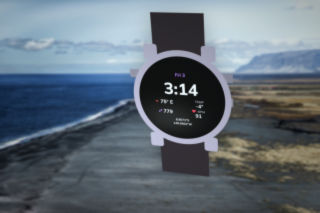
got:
3:14
